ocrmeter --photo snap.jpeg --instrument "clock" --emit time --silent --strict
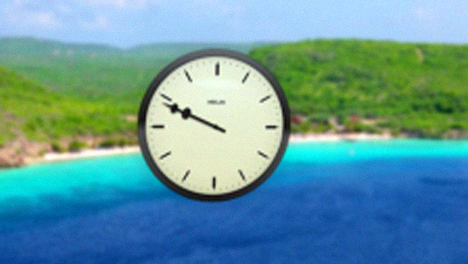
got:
9:49
